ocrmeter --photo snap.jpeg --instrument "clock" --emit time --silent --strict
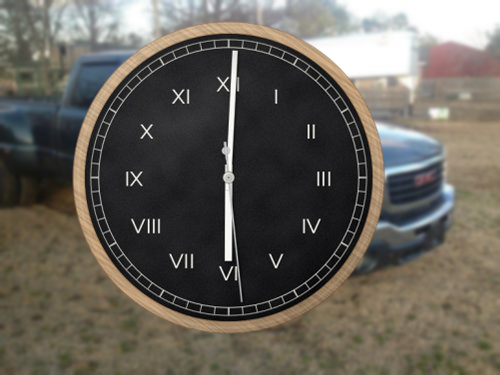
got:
6:00:29
